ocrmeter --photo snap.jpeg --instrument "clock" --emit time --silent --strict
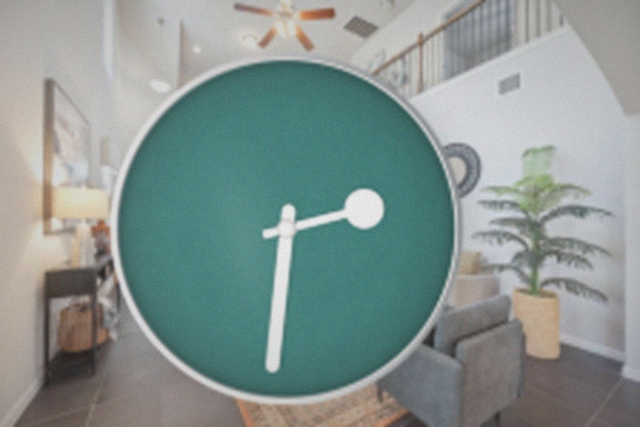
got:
2:31
